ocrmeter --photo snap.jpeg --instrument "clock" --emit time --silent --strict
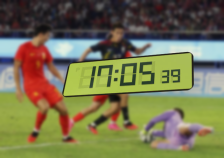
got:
17:05:39
